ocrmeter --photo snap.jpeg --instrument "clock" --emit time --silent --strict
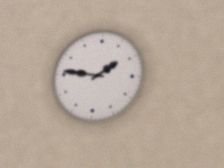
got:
1:46
